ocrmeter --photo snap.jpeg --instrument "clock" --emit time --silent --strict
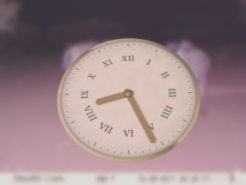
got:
8:26
